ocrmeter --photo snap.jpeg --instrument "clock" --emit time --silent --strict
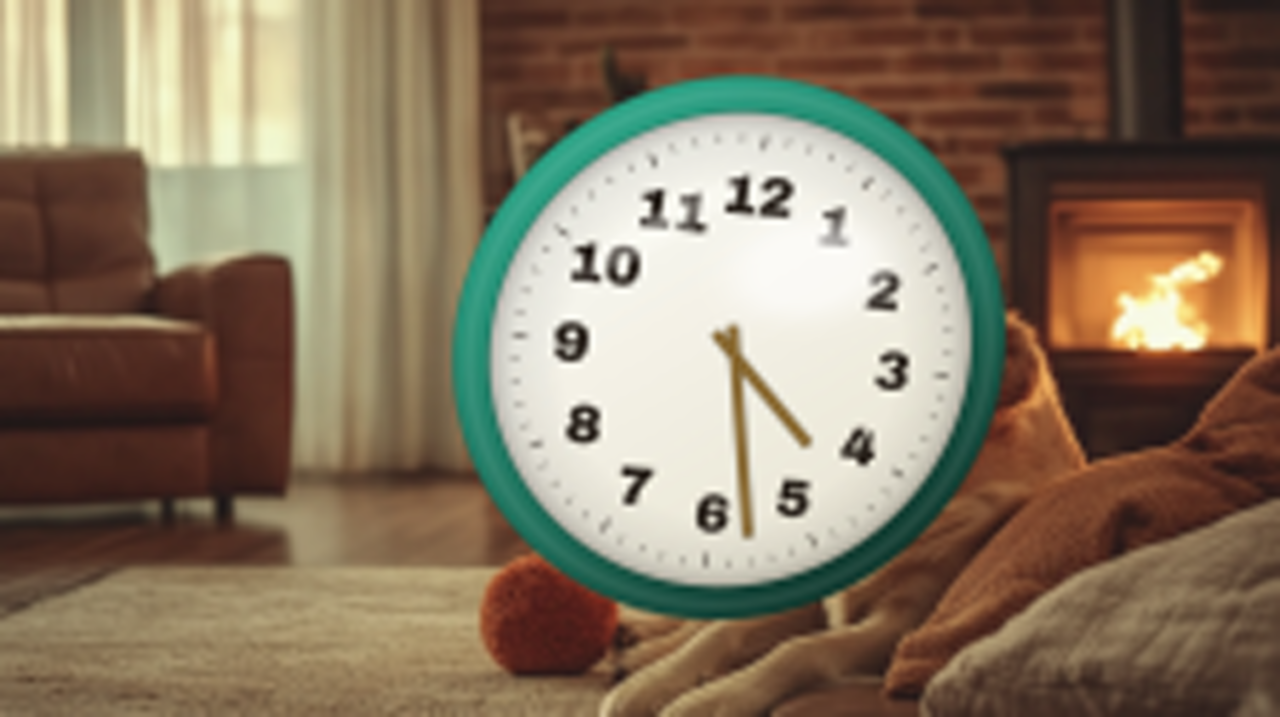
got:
4:28
